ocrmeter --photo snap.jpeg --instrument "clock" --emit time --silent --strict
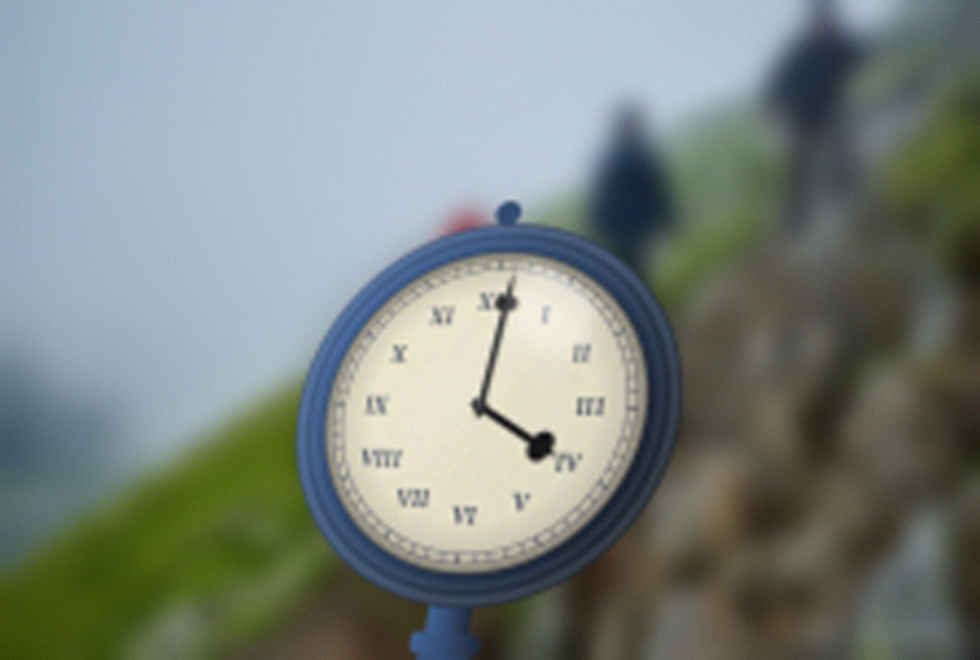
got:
4:01
